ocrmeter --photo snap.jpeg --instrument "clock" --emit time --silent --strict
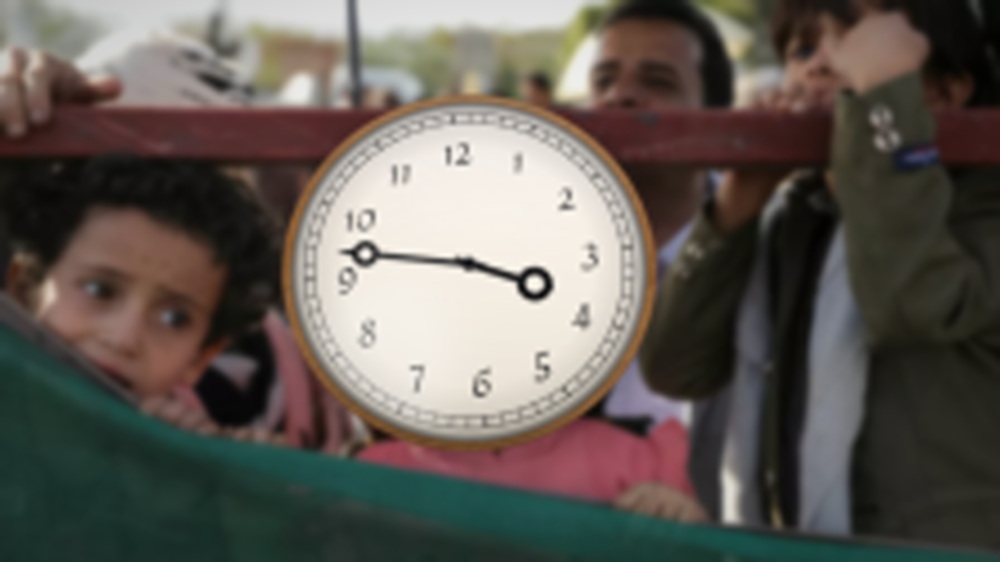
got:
3:47
